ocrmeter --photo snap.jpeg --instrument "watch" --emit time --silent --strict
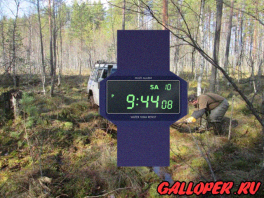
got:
9:44:08
